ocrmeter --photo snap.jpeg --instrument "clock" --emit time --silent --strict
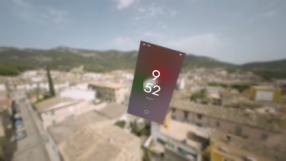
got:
9:52
